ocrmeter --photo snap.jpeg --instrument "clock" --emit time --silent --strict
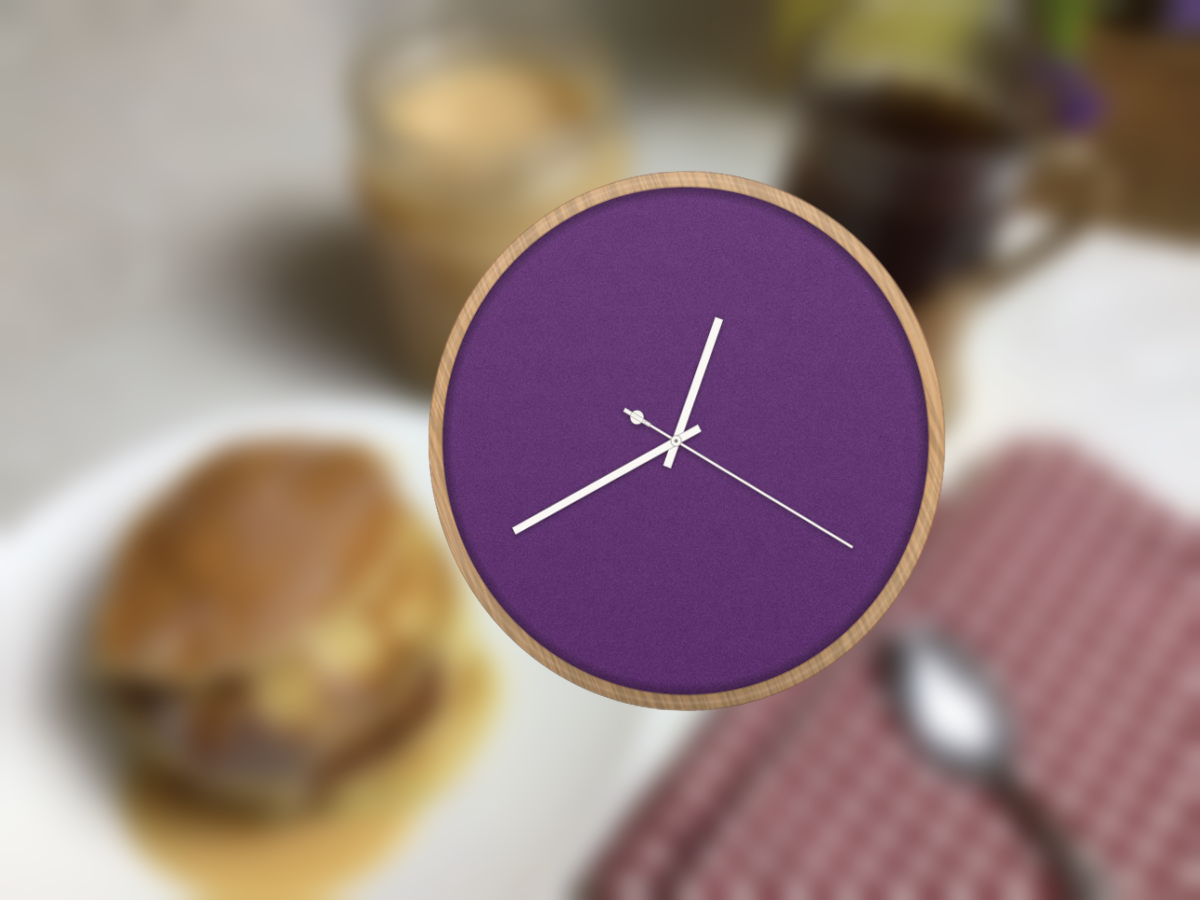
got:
12:40:20
